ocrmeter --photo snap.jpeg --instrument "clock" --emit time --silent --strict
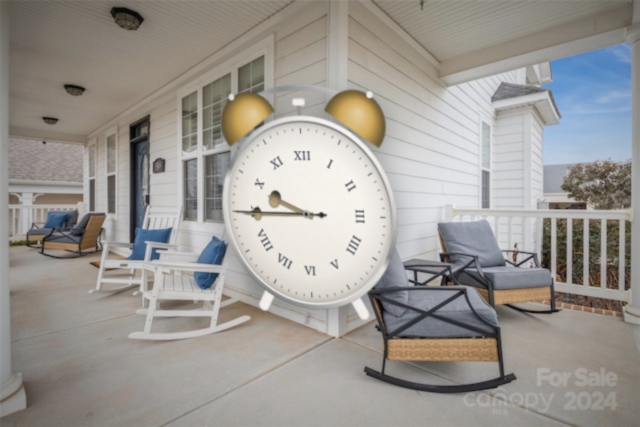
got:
9:44:45
